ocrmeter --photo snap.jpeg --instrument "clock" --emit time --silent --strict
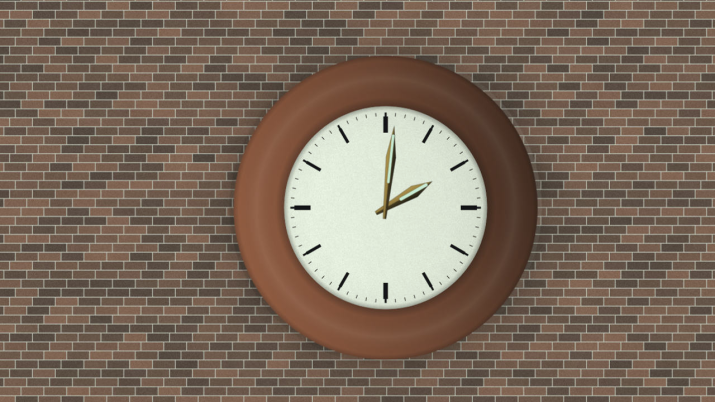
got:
2:01
